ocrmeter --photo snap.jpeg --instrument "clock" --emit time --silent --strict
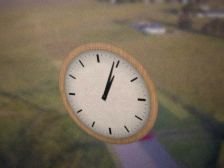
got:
1:04
